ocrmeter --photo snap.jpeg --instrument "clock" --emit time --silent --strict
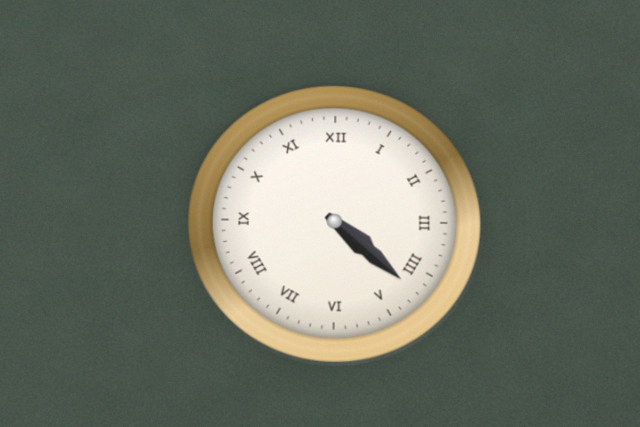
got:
4:22
